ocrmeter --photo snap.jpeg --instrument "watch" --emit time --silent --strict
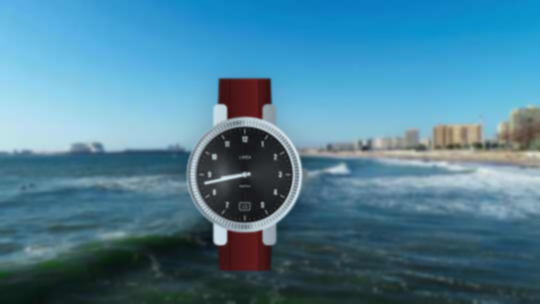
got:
8:43
